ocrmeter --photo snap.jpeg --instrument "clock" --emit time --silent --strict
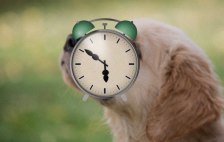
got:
5:51
